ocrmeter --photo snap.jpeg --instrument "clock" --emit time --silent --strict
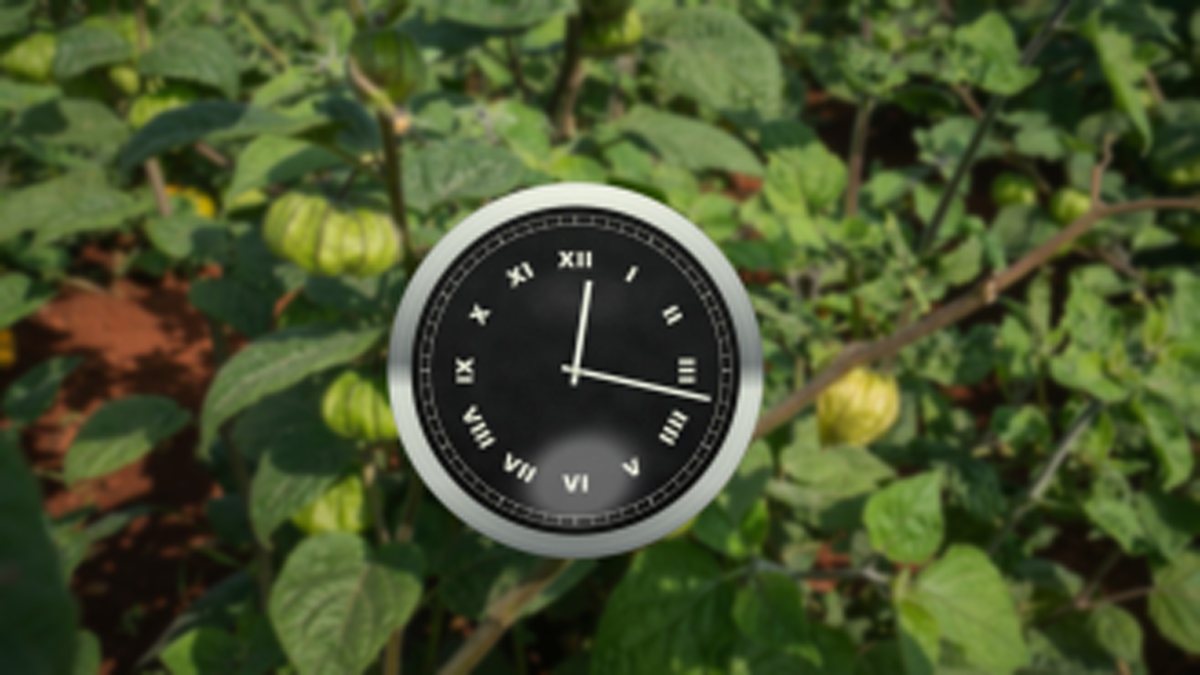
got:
12:17
